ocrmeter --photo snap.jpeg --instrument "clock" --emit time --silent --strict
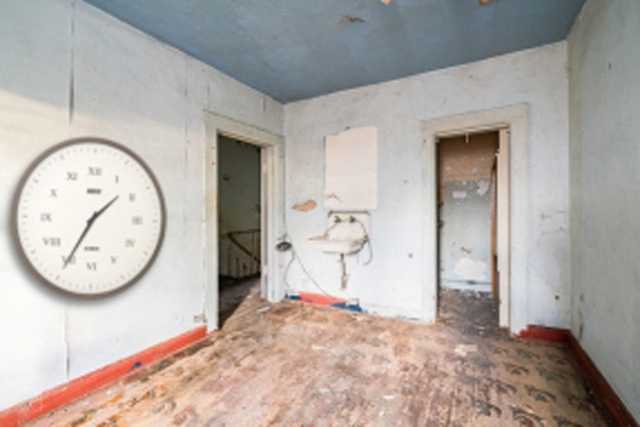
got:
1:35
